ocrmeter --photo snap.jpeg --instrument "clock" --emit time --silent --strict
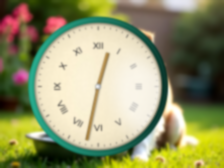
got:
12:32
